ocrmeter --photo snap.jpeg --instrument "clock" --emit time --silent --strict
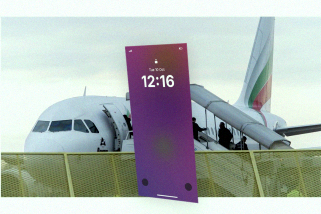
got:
12:16
